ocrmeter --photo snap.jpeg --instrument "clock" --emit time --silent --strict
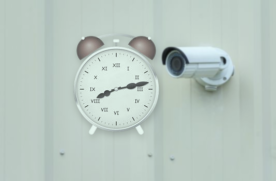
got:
8:13
